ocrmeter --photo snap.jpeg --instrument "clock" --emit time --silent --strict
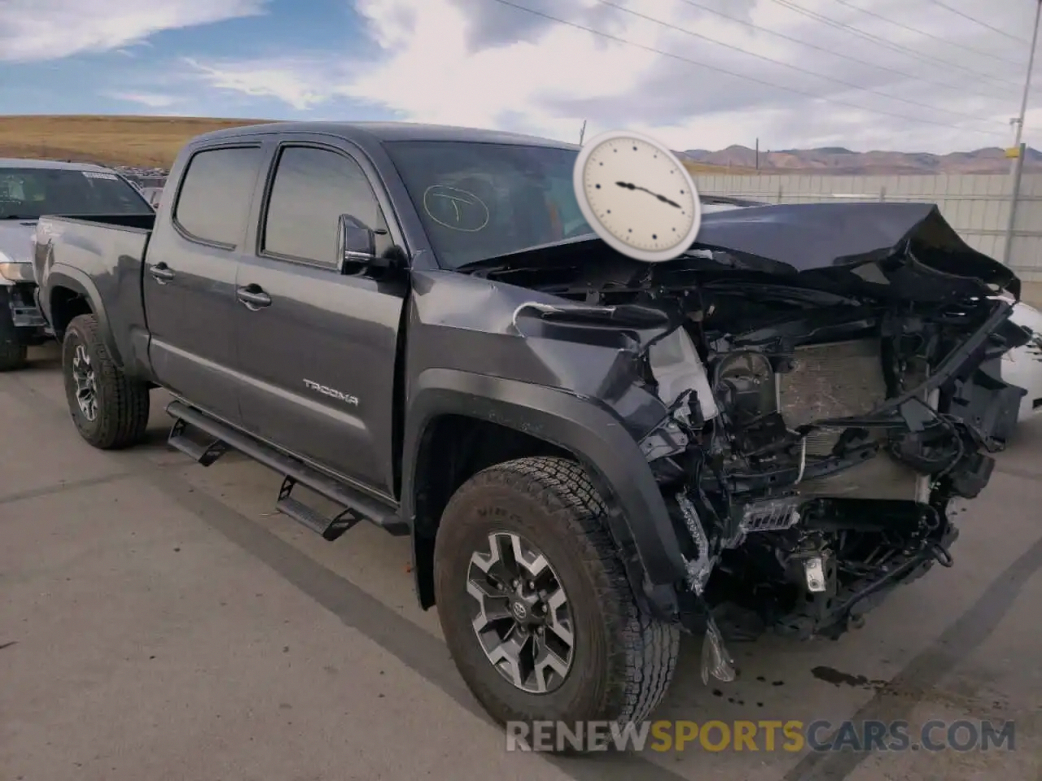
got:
9:19
